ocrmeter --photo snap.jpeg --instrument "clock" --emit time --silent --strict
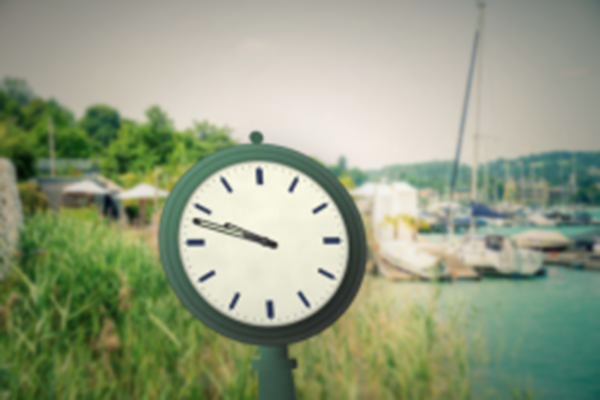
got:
9:48
